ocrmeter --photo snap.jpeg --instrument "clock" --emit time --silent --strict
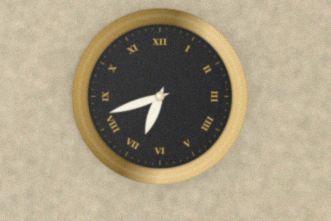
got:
6:42
